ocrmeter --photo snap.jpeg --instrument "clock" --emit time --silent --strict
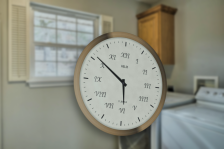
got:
5:51
